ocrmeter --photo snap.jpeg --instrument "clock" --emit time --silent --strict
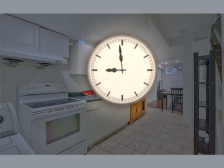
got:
8:59
